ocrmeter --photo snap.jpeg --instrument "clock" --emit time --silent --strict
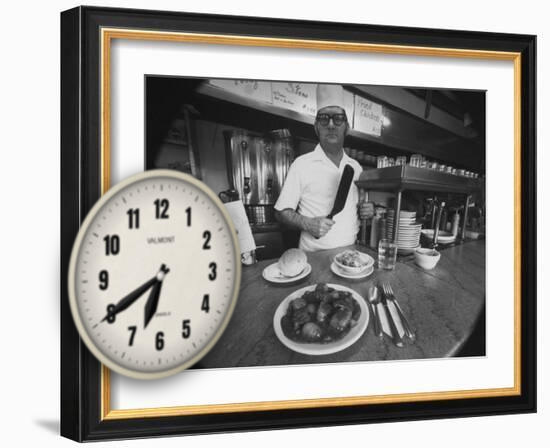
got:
6:40
